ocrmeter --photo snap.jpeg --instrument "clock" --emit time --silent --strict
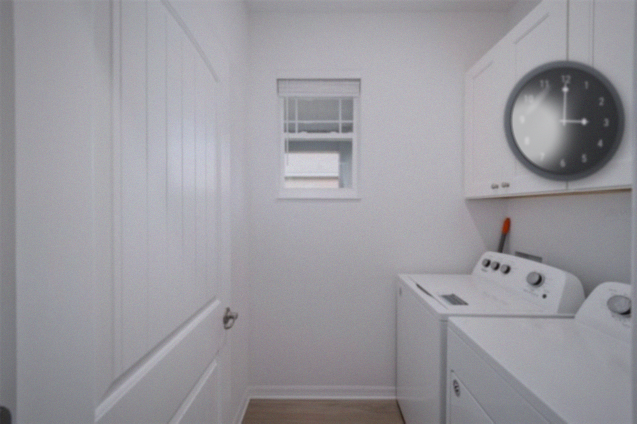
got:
3:00
